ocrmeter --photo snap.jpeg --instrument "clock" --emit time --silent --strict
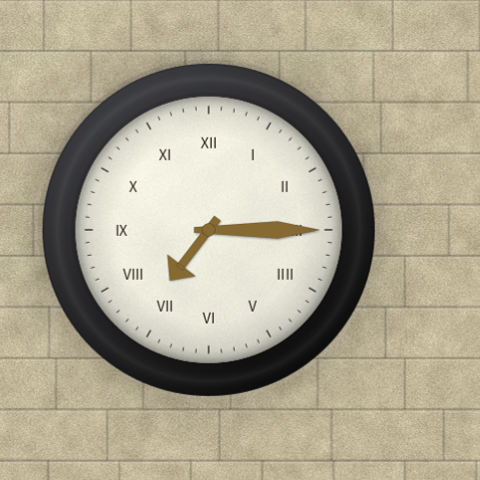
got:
7:15
